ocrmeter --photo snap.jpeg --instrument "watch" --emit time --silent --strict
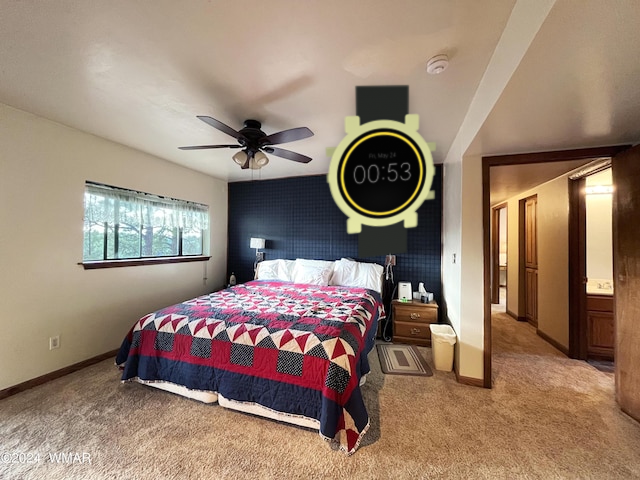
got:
0:53
